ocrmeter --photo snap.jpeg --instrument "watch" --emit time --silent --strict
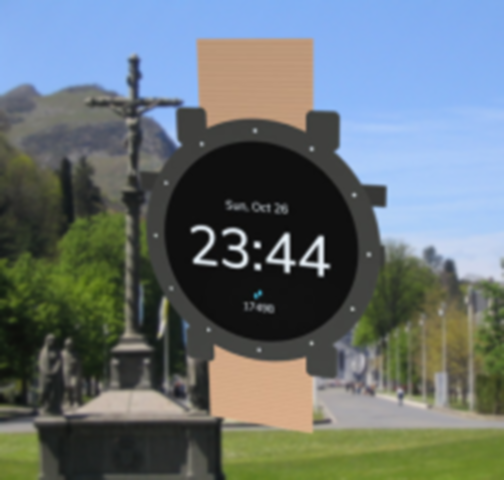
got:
23:44
